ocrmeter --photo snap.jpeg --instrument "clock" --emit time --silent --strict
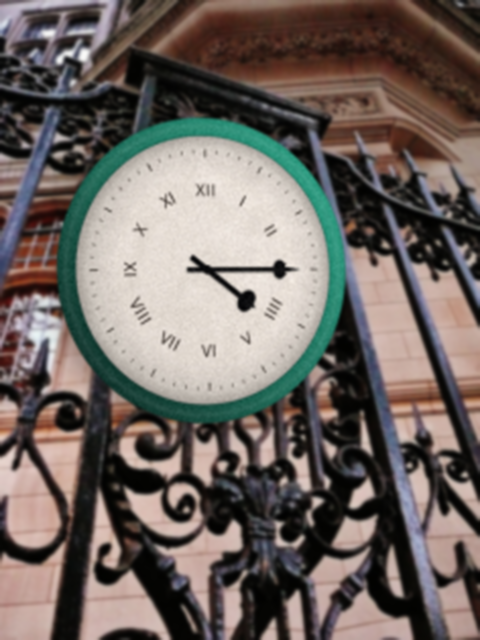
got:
4:15
